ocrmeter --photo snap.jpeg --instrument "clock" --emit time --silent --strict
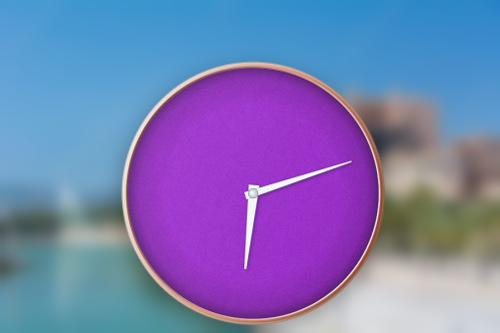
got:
6:12
